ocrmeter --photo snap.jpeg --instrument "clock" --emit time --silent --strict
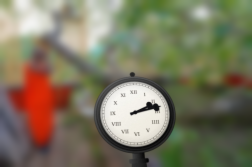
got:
2:13
